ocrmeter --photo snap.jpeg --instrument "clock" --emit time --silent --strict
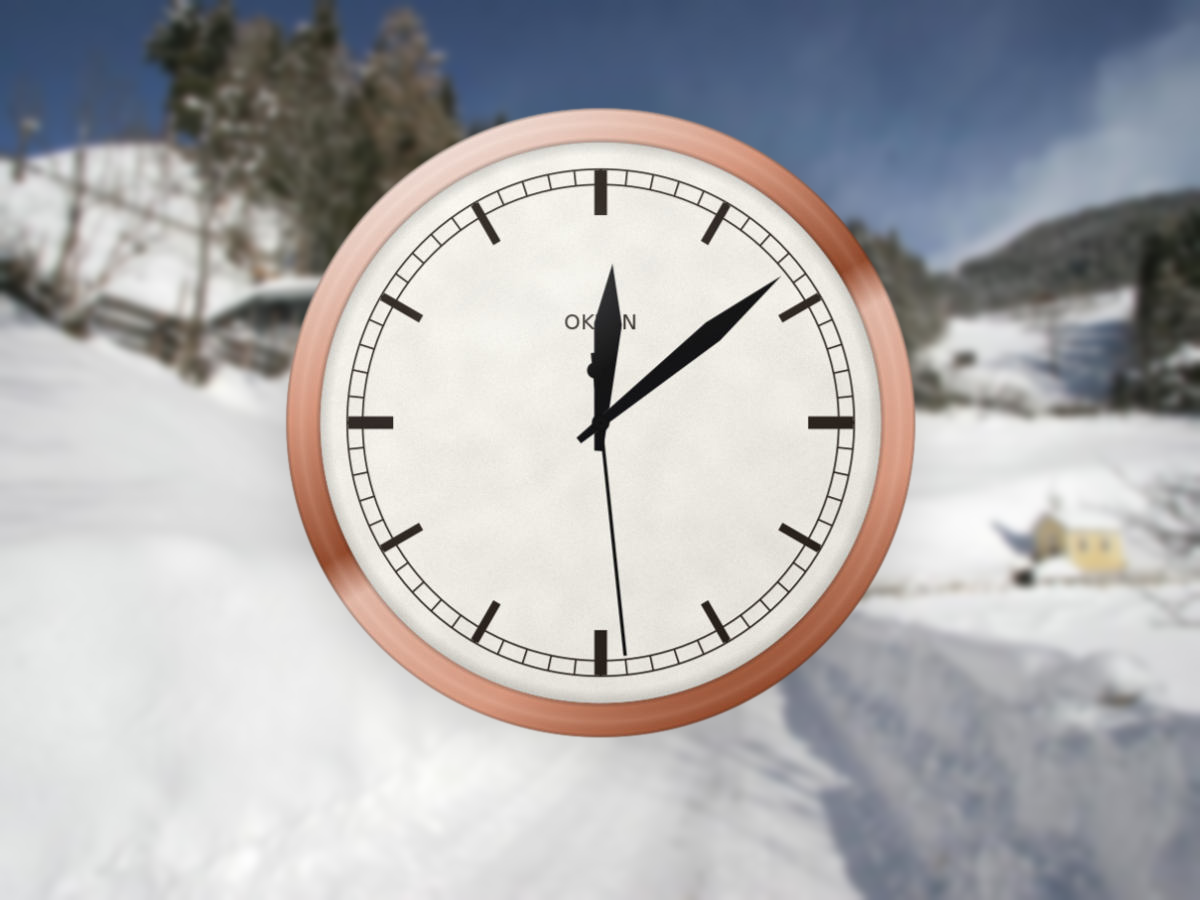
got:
12:08:29
